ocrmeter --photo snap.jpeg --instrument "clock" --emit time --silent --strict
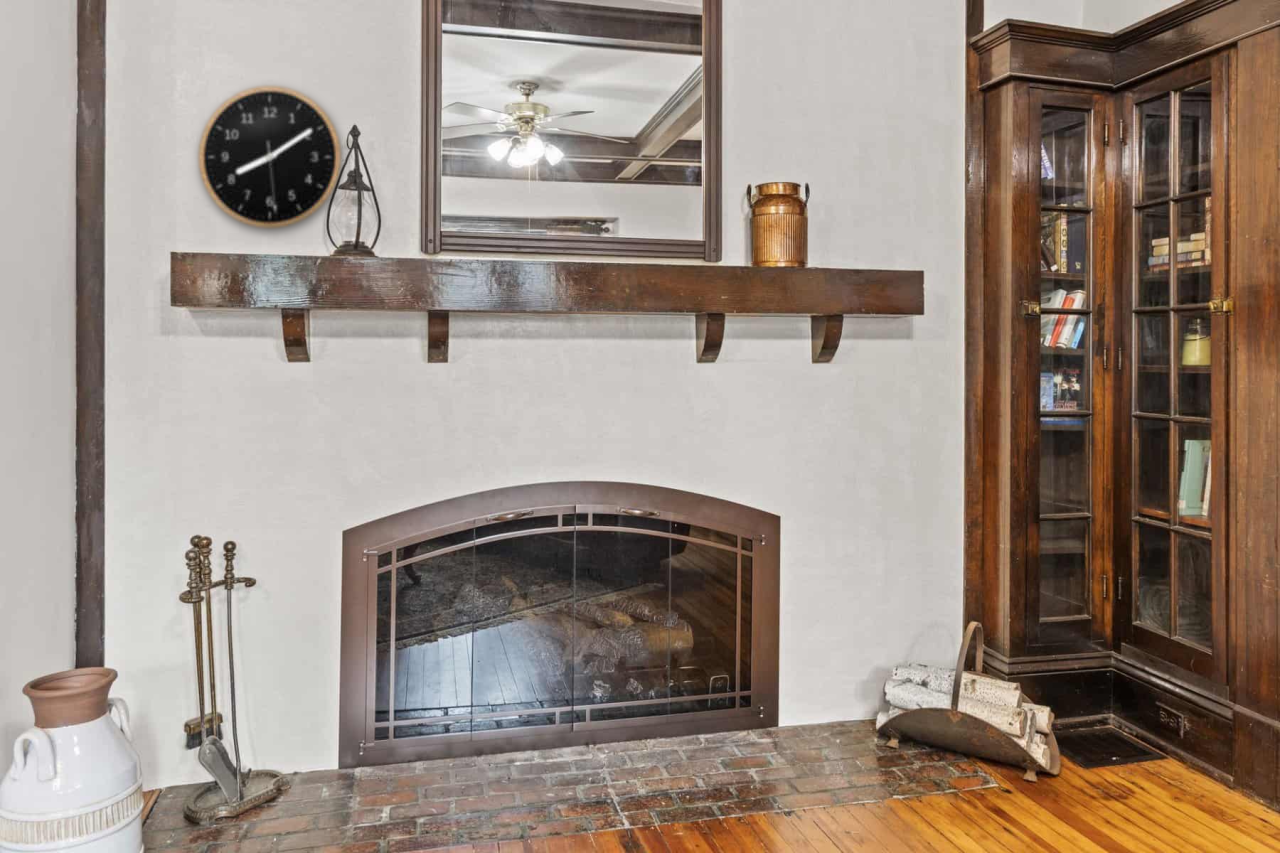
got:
8:09:29
